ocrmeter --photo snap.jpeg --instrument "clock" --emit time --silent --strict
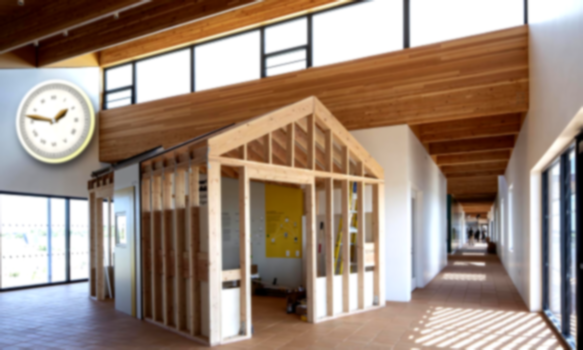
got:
1:47
